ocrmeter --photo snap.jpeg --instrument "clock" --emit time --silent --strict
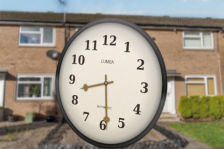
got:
8:29
